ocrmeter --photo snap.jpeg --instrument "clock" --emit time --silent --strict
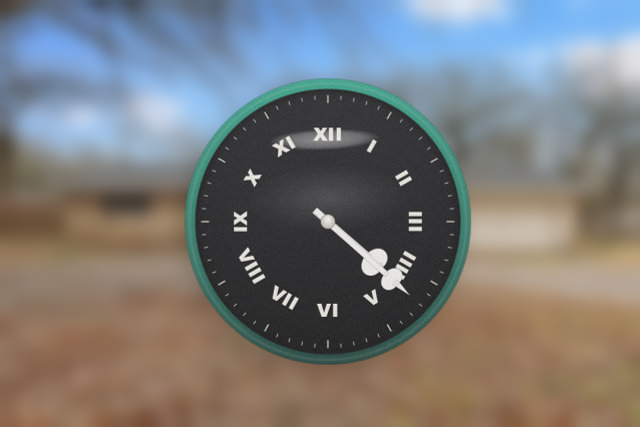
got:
4:22
